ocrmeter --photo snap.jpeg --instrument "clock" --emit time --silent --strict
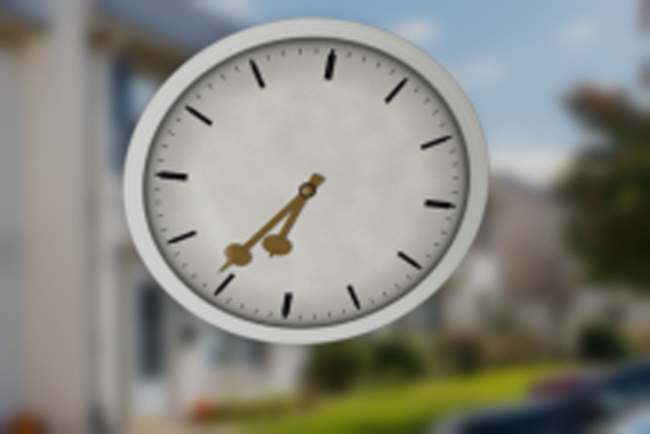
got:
6:36
